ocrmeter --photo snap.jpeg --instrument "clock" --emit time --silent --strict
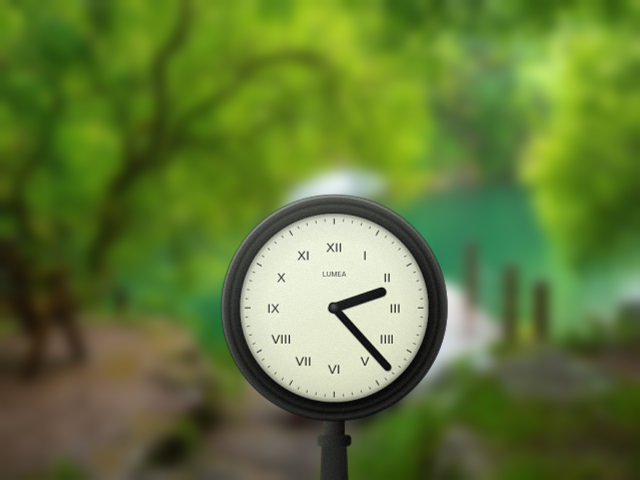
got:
2:23
